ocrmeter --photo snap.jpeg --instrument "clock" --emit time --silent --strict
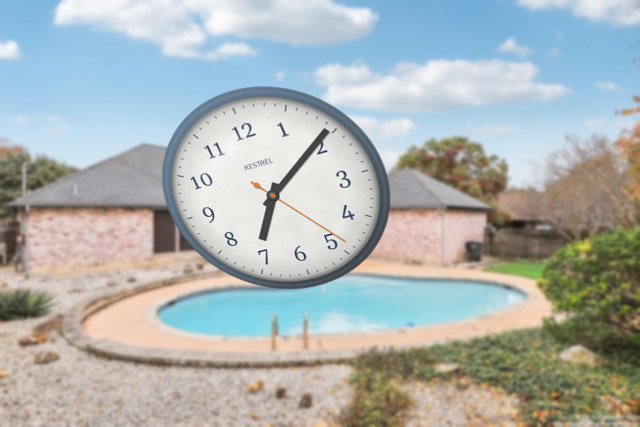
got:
7:09:24
